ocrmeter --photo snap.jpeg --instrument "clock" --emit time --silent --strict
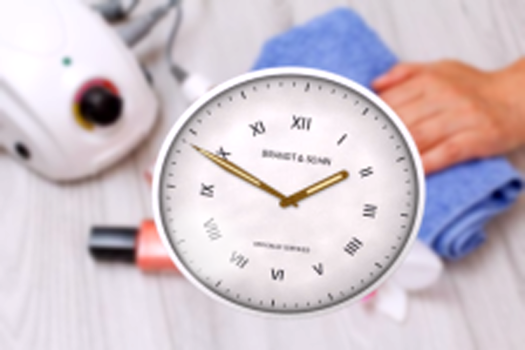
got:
1:49
